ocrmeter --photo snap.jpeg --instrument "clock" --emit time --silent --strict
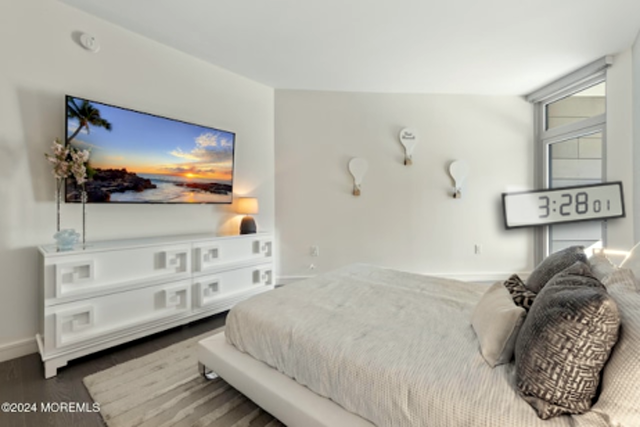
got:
3:28:01
